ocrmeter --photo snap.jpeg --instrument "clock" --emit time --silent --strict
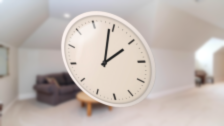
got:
2:04
